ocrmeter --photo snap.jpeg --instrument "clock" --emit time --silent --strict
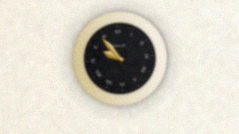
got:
9:54
